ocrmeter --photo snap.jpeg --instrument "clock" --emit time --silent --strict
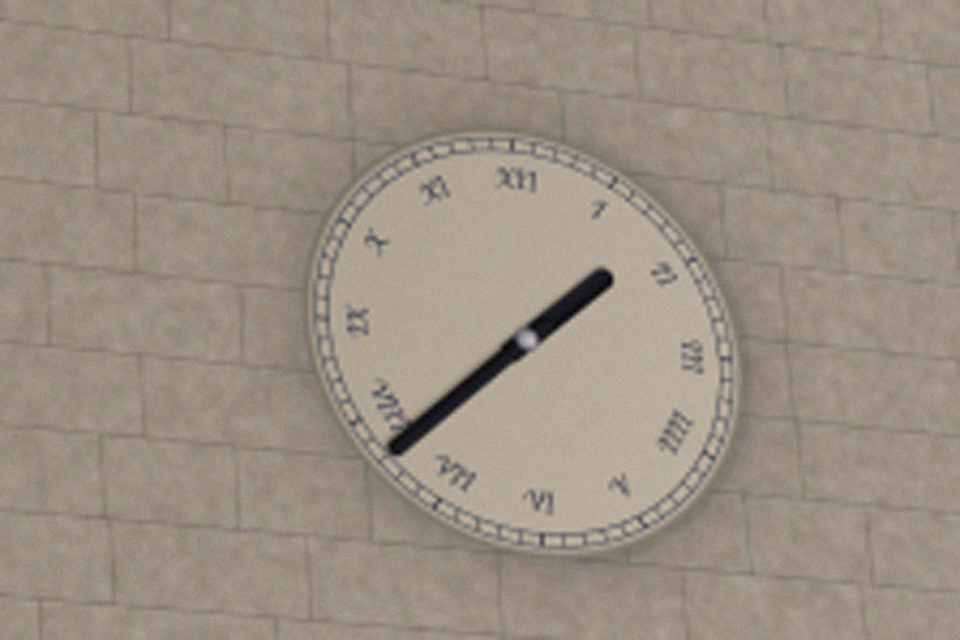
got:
1:38
